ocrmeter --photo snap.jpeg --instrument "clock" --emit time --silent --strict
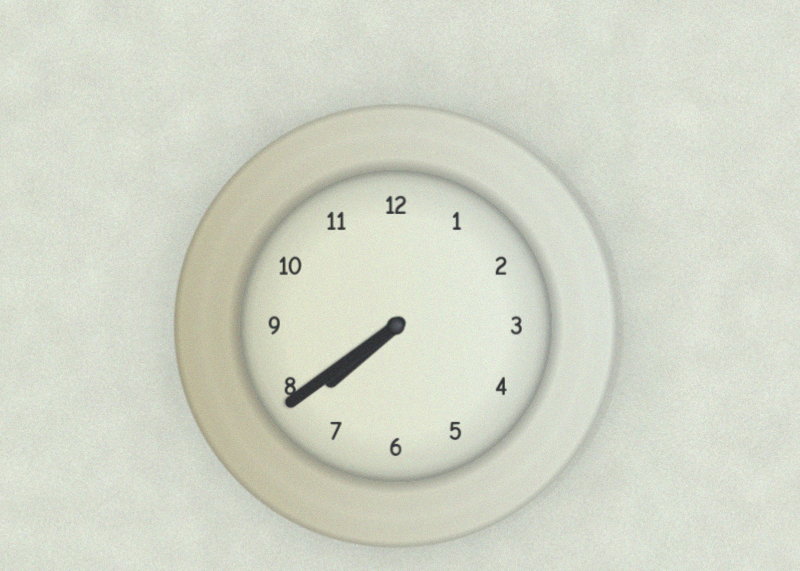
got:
7:39
